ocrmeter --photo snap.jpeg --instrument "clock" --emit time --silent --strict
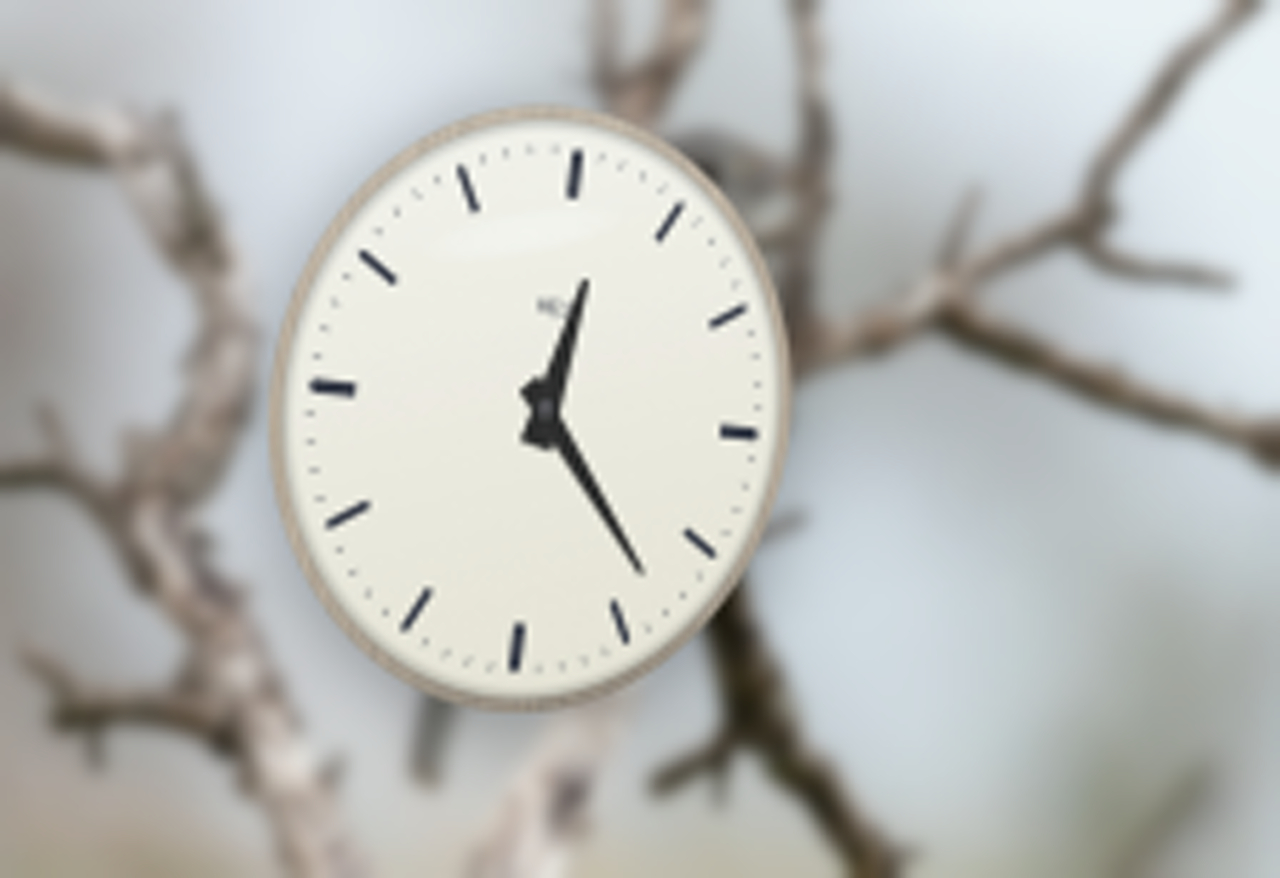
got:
12:23
